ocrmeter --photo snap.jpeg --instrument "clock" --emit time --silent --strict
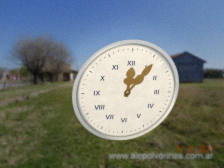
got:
12:06
